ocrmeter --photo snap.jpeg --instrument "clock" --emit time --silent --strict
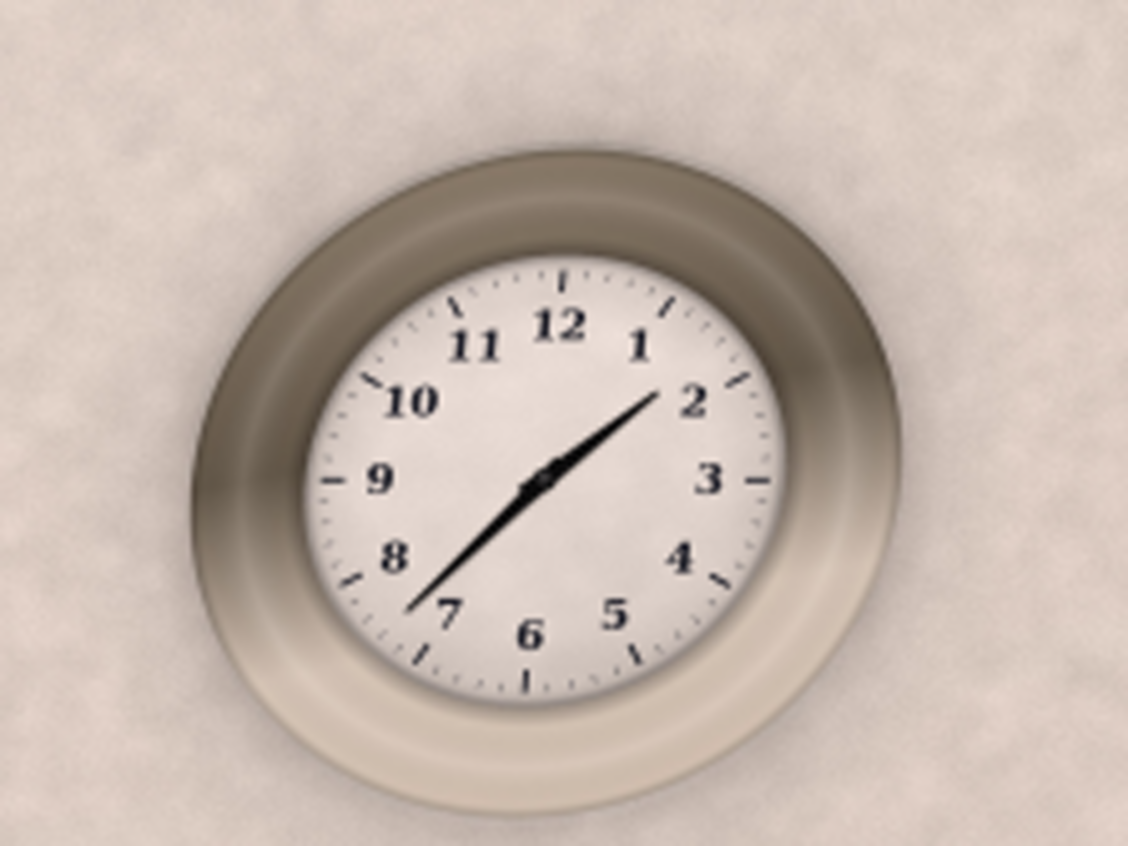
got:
1:37
